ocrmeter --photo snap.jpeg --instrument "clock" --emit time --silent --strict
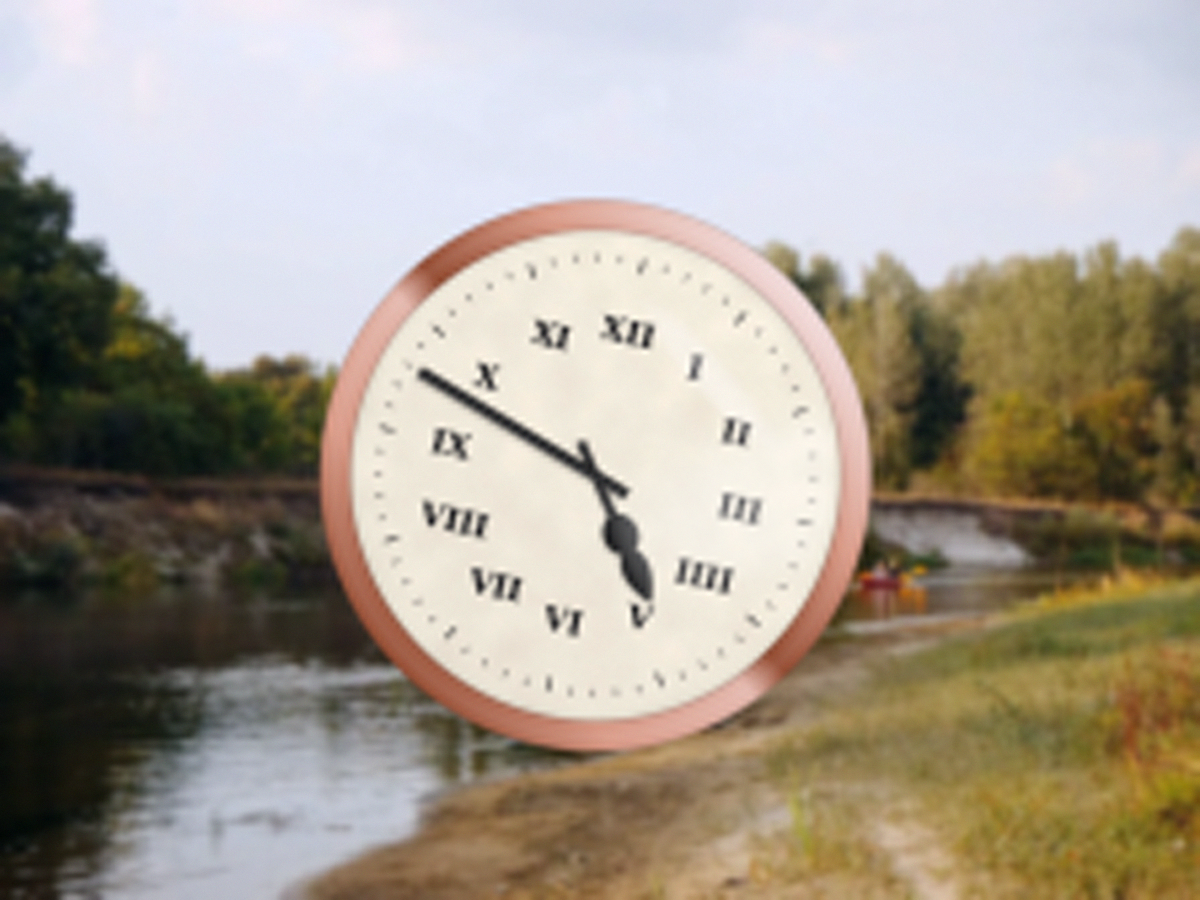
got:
4:48
